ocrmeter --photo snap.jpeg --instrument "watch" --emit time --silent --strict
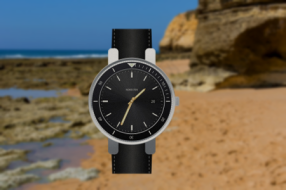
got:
1:34
